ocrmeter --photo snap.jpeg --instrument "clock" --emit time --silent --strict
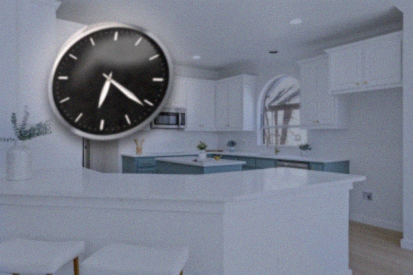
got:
6:21
